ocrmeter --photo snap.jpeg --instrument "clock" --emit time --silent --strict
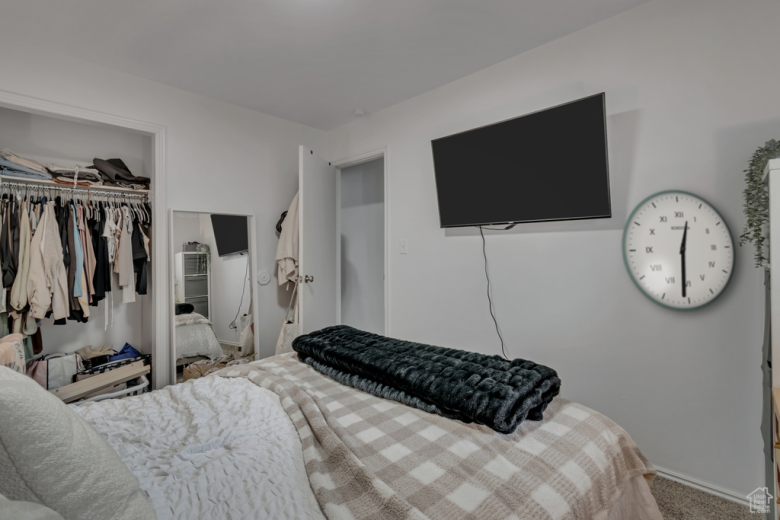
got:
12:31
